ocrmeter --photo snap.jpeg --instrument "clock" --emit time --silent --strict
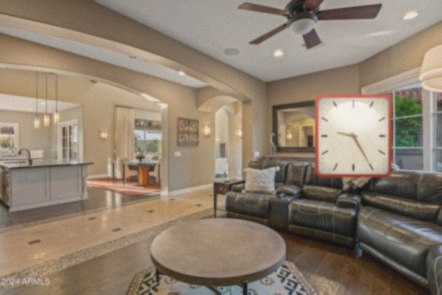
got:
9:25
